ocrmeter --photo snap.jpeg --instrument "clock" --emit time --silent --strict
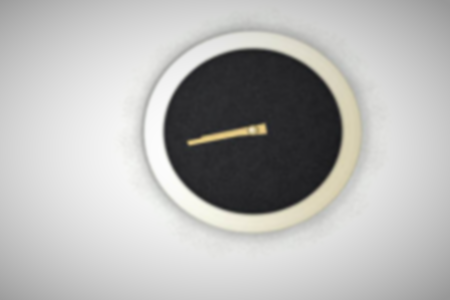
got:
8:43
